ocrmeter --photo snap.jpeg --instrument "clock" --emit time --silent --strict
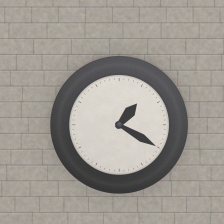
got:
1:20
